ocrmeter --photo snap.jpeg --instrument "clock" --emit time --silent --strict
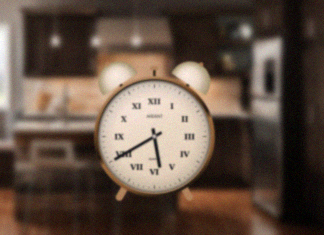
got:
5:40
